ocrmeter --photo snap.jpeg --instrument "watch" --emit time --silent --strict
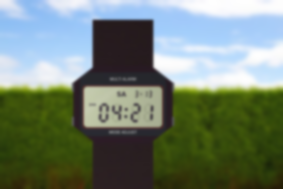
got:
4:21
